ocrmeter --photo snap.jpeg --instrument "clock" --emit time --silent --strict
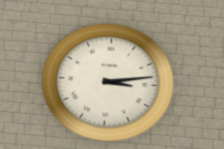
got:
3:13
